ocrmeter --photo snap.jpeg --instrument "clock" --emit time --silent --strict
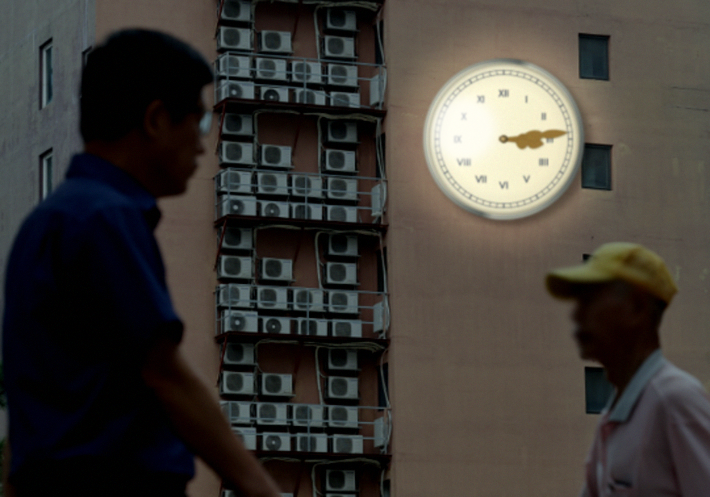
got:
3:14
